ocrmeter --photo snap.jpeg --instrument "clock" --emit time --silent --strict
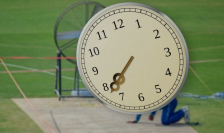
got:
7:38
